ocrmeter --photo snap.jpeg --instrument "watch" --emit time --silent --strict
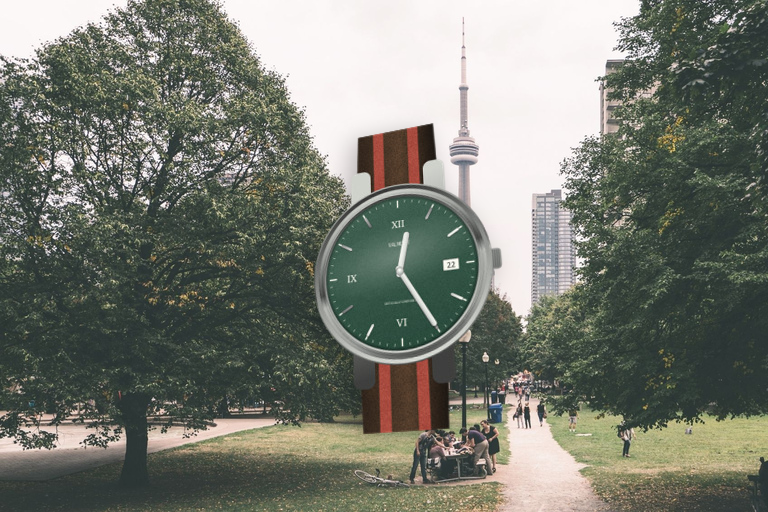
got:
12:25
